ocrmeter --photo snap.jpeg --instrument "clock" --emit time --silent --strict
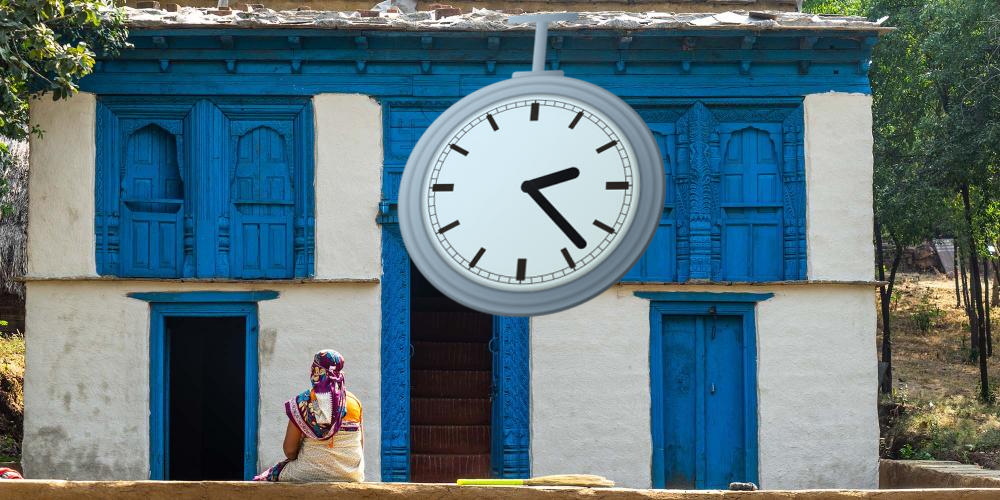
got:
2:23
